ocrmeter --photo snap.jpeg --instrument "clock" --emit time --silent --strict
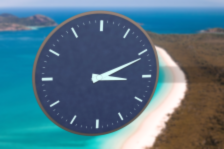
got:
3:11
